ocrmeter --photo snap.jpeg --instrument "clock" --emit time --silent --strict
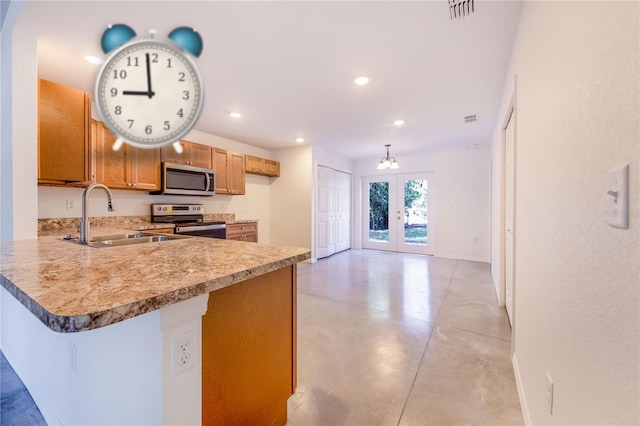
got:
8:59
